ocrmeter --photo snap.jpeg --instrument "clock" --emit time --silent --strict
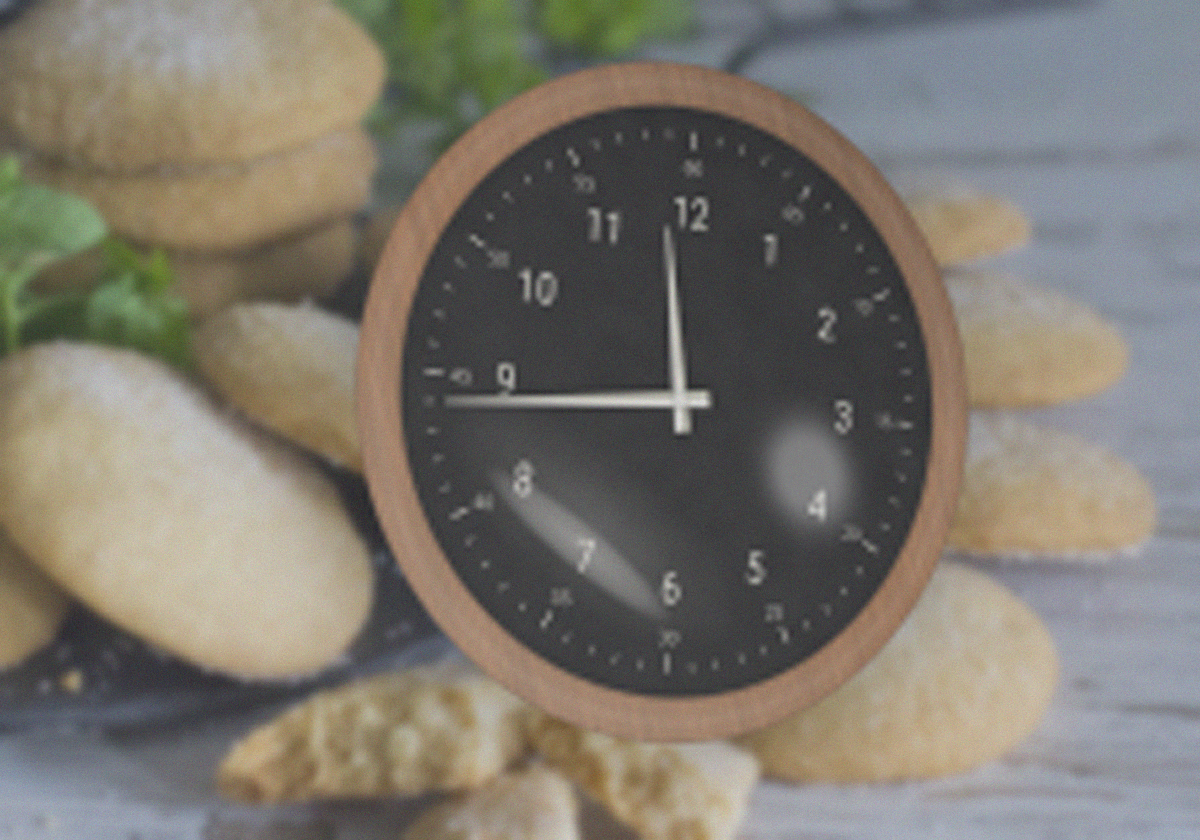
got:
11:44
